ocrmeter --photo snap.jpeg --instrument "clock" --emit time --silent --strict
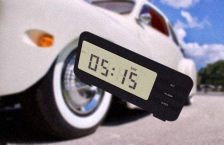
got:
5:15
